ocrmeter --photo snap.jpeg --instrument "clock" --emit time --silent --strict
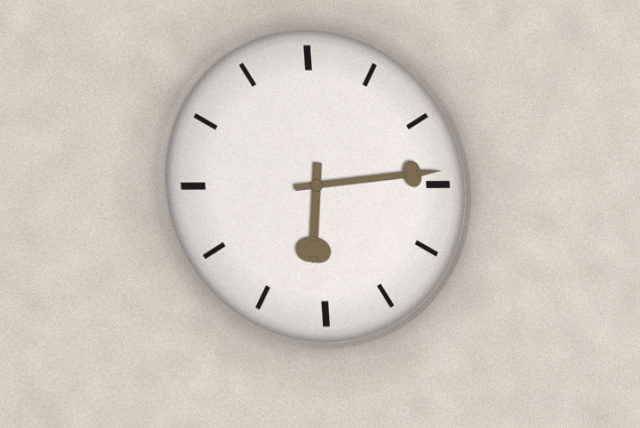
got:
6:14
